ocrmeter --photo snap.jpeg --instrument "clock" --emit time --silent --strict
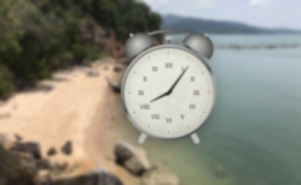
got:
8:06
